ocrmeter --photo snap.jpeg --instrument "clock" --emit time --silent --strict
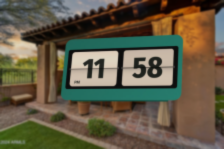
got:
11:58
